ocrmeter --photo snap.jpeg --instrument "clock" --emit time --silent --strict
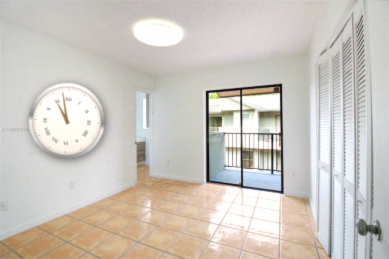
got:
10:58
